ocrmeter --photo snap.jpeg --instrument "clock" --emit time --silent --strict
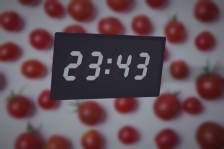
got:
23:43
